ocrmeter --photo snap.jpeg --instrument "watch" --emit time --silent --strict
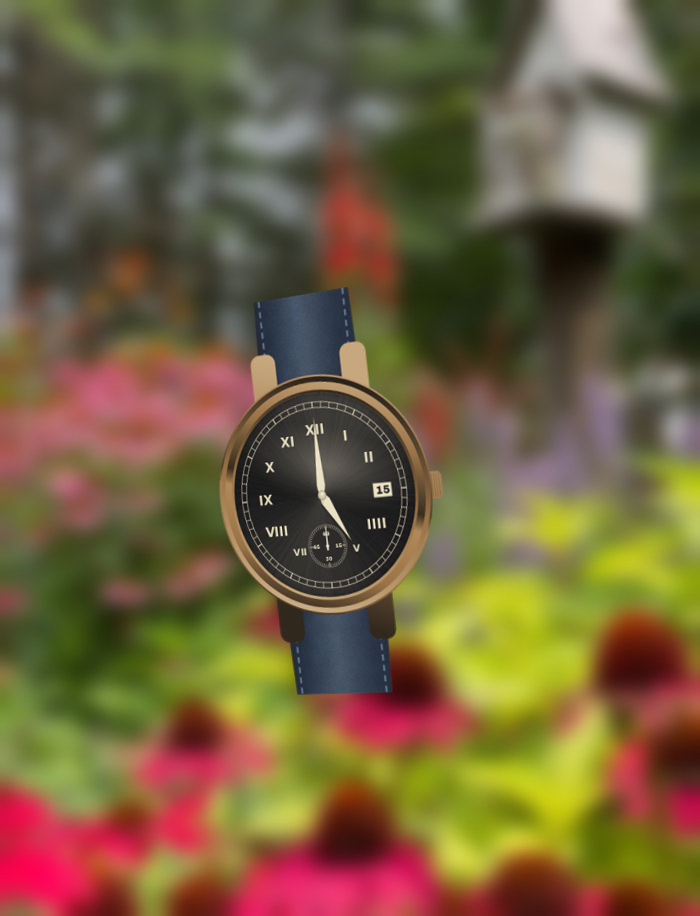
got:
5:00
